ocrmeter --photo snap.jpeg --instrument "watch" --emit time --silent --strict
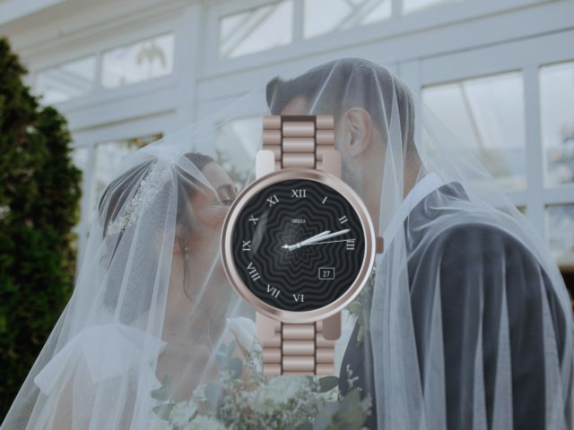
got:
2:12:14
